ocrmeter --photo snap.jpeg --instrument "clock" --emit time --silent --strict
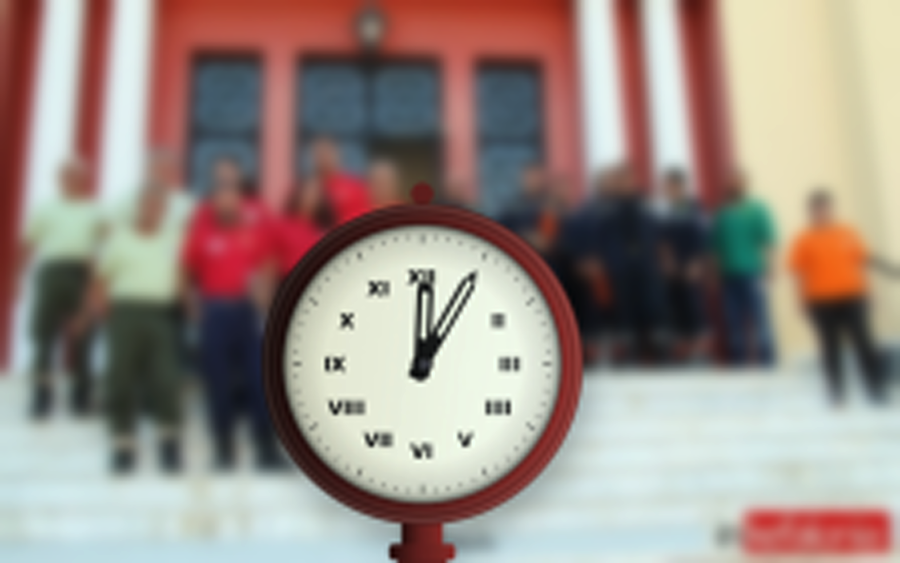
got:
12:05
